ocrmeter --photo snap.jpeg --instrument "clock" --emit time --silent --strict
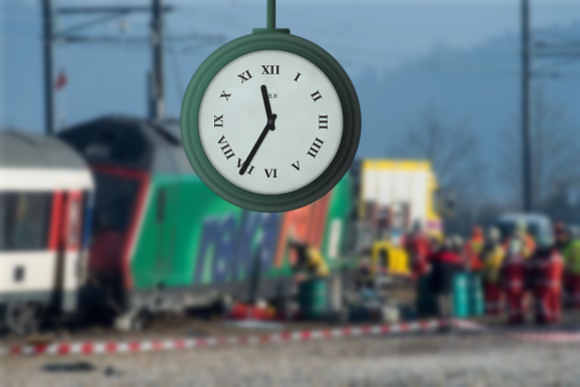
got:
11:35
